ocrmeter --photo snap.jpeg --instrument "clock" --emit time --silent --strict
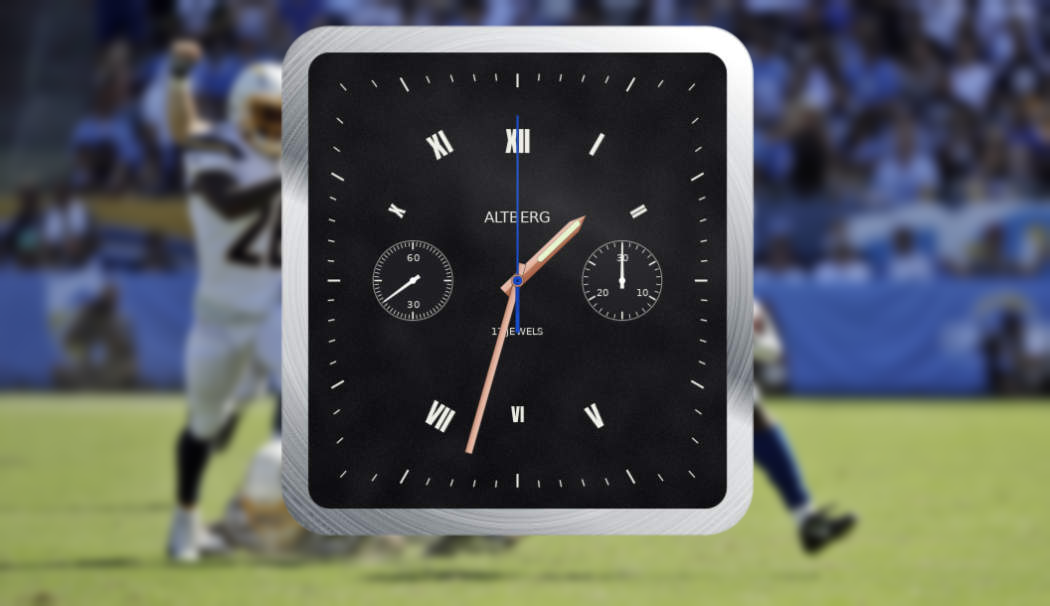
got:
1:32:39
